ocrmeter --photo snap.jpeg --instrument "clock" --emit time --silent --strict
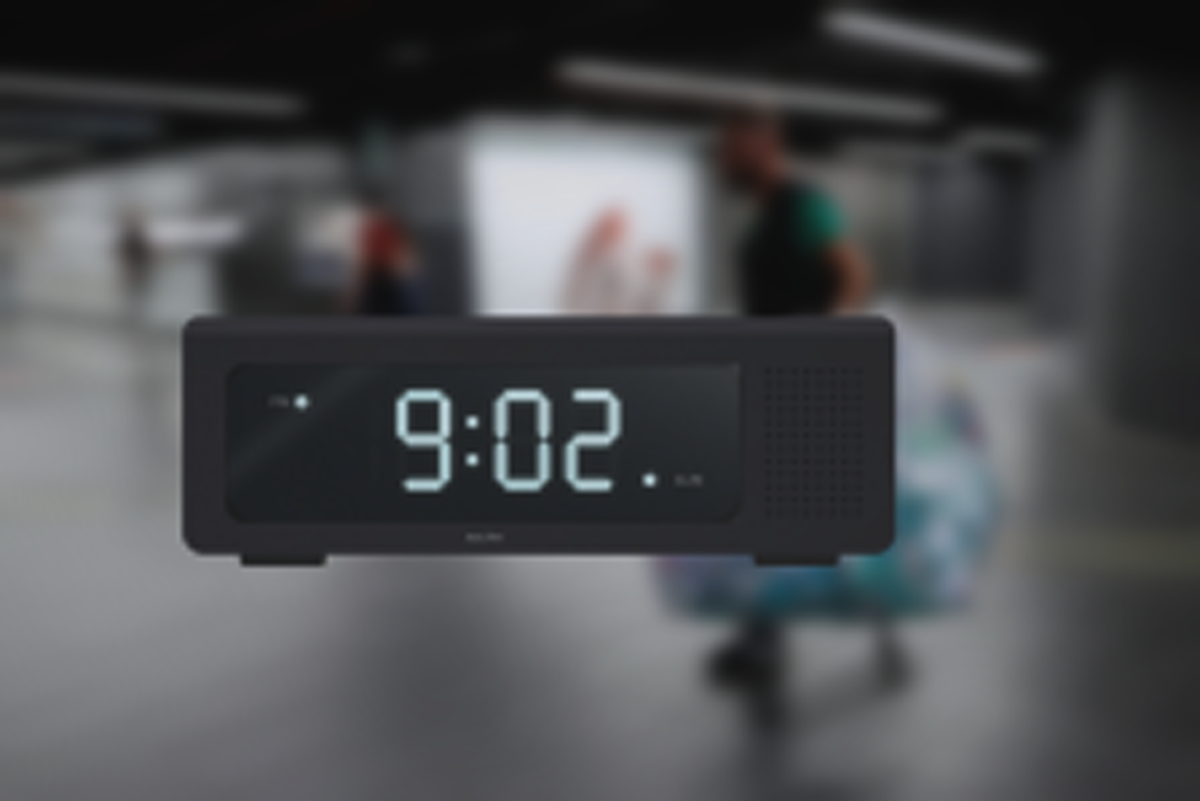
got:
9:02
